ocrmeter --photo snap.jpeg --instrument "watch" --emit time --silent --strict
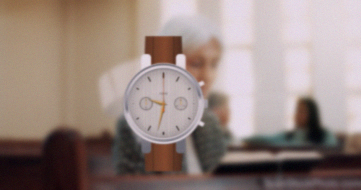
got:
9:32
